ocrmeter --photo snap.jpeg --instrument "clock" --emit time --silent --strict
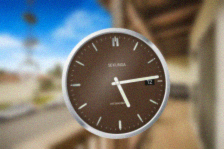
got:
5:14
